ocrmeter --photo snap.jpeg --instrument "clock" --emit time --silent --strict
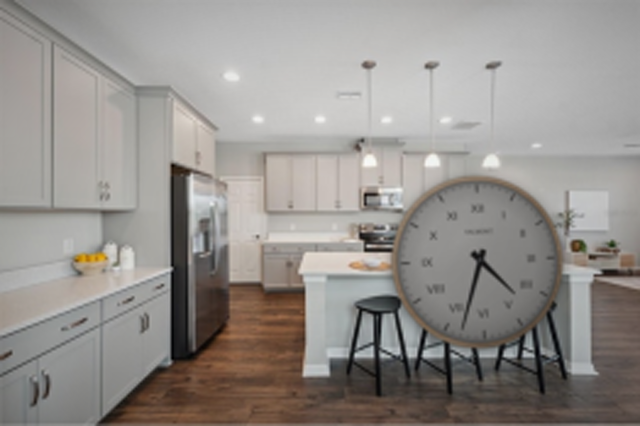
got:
4:33
